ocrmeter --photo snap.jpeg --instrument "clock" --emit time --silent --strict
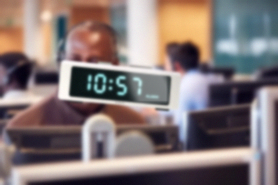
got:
10:57
